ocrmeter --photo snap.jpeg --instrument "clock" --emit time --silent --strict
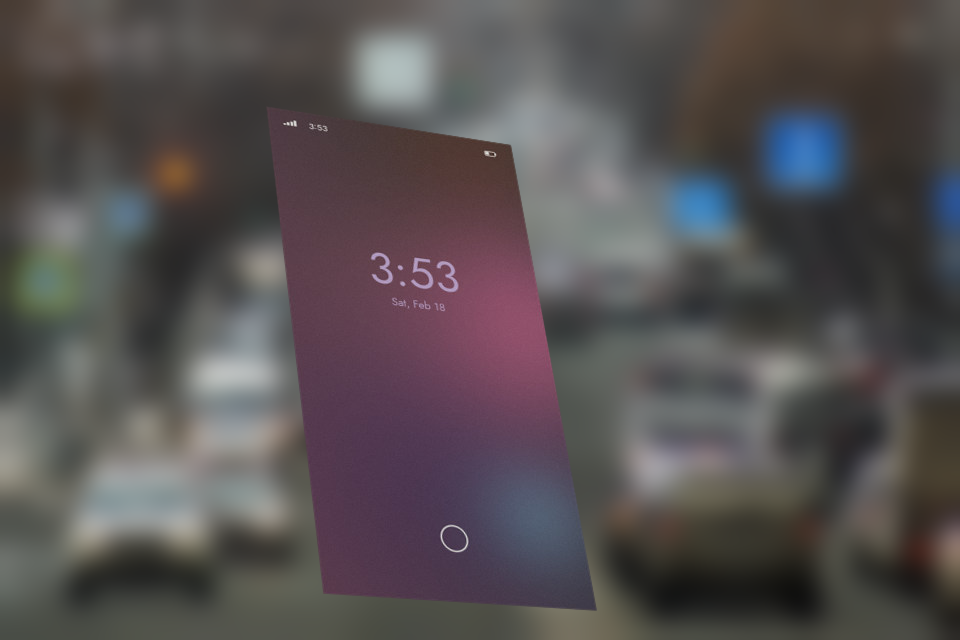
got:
3:53
